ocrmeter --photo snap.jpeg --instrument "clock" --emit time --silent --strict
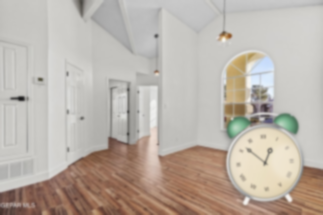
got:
12:52
